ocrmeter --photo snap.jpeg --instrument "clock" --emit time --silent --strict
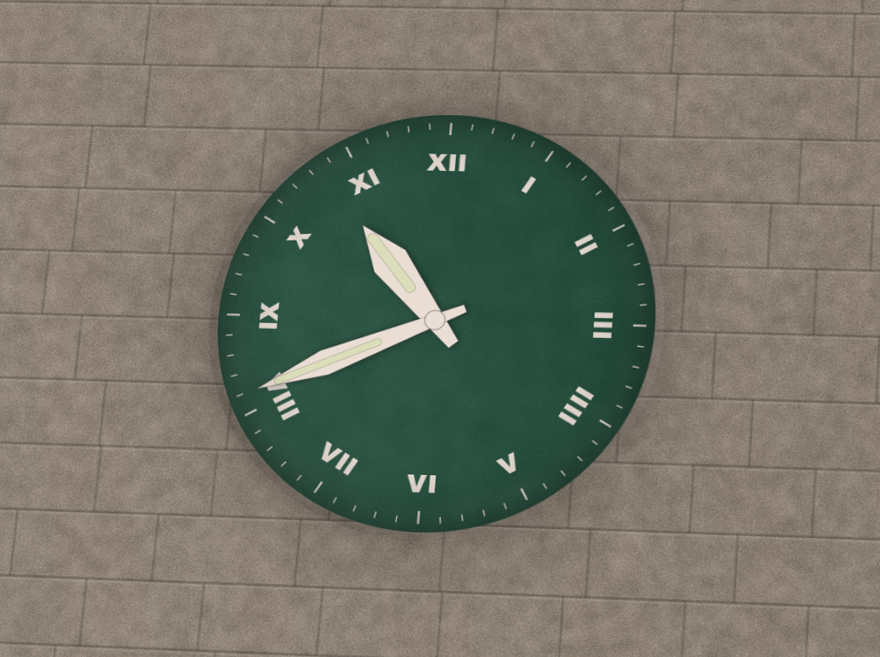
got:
10:41
